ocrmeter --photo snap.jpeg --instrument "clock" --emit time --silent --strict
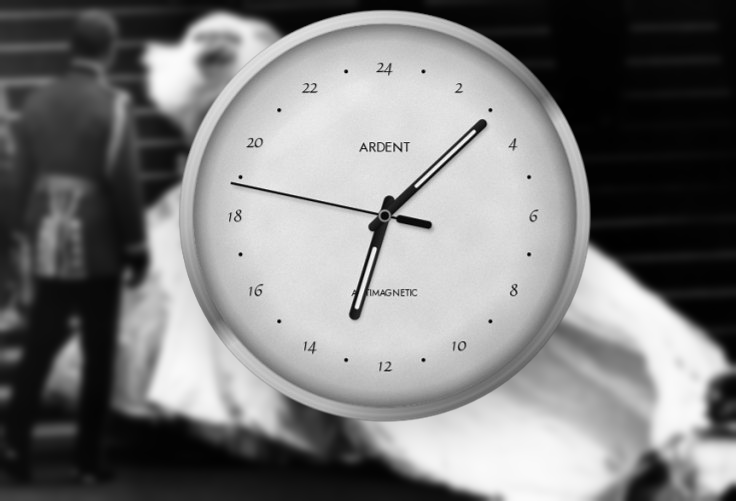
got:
13:07:47
